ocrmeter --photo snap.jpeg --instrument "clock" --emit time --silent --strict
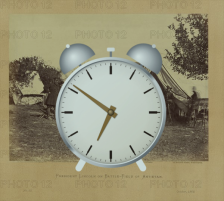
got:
6:51
